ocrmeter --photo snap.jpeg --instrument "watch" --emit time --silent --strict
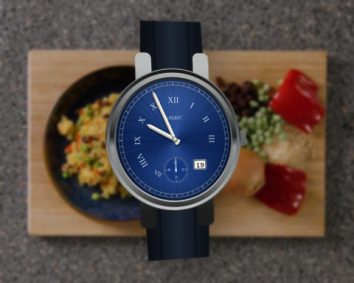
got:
9:56
